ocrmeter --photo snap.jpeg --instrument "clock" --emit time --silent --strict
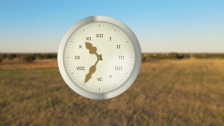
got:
10:35
